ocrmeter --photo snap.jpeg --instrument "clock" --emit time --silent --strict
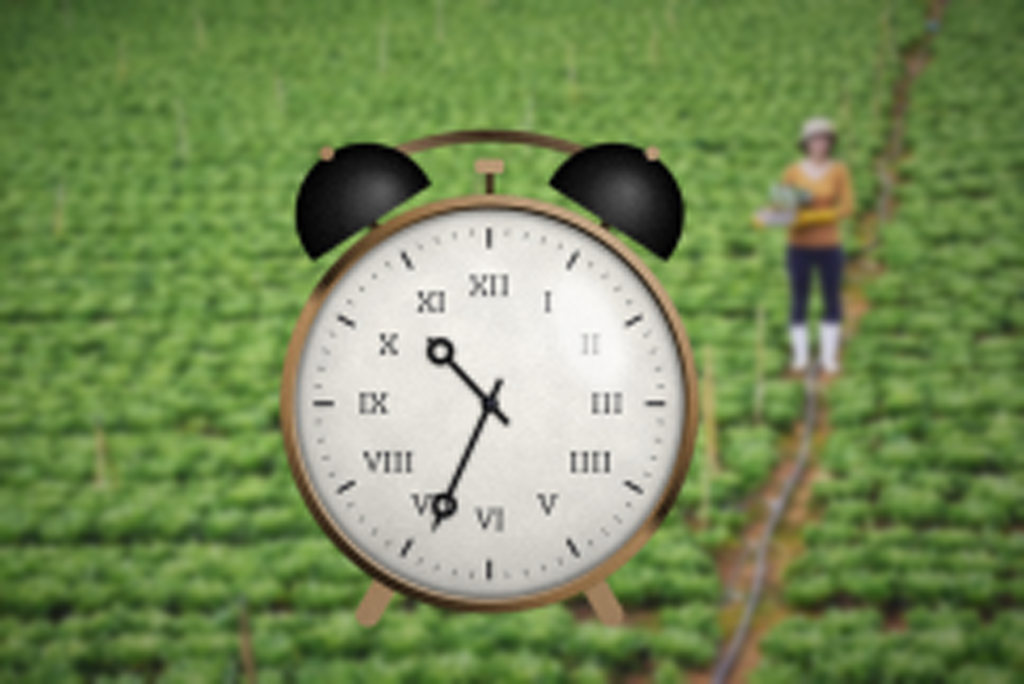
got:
10:34
